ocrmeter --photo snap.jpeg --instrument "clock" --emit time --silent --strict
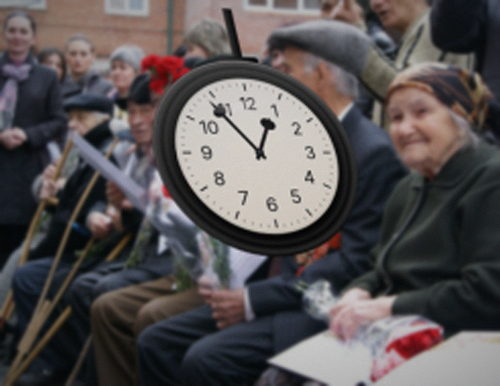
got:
12:54
